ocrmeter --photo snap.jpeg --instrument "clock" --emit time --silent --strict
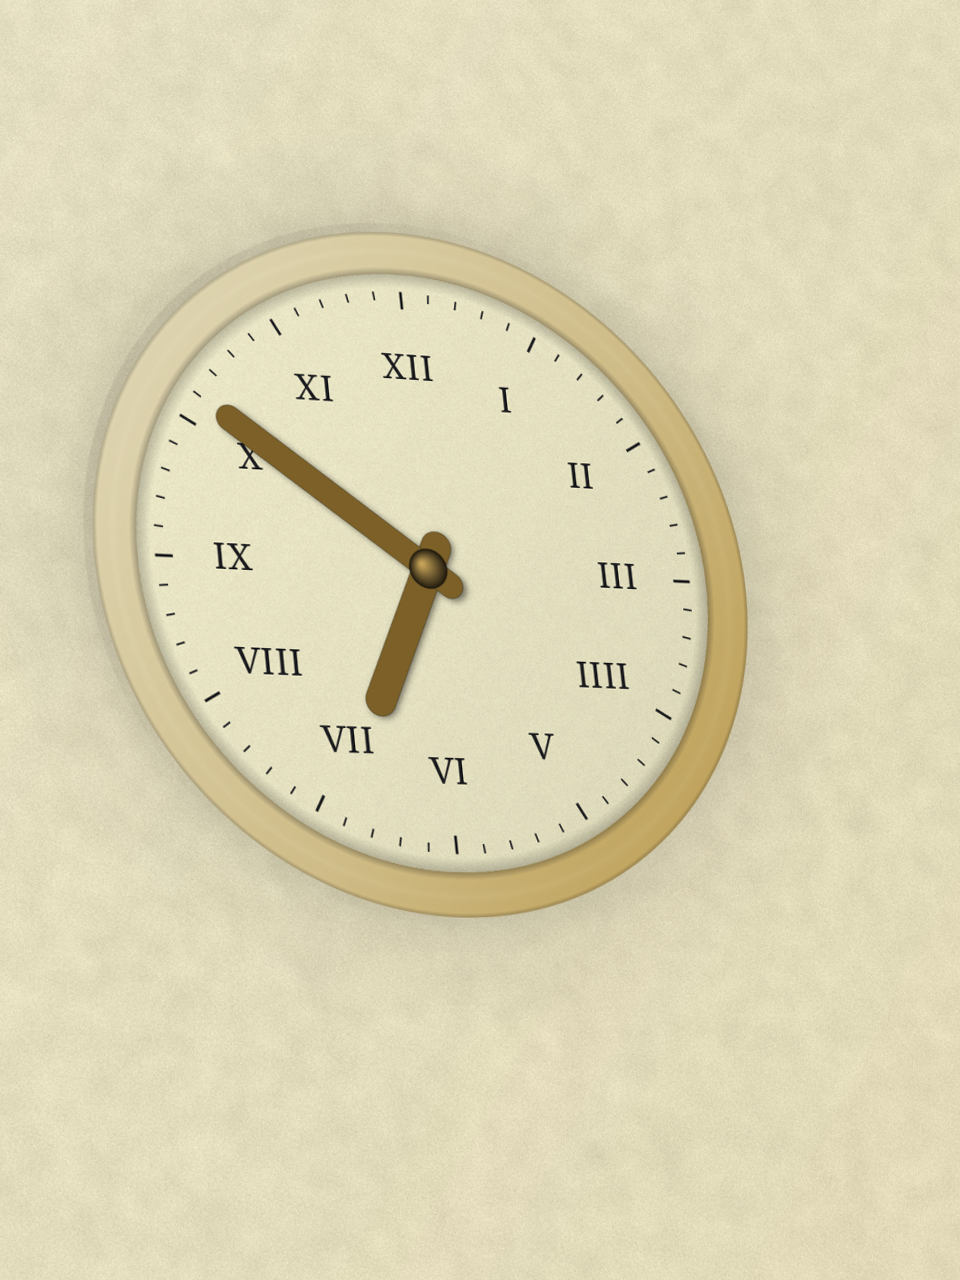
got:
6:51
